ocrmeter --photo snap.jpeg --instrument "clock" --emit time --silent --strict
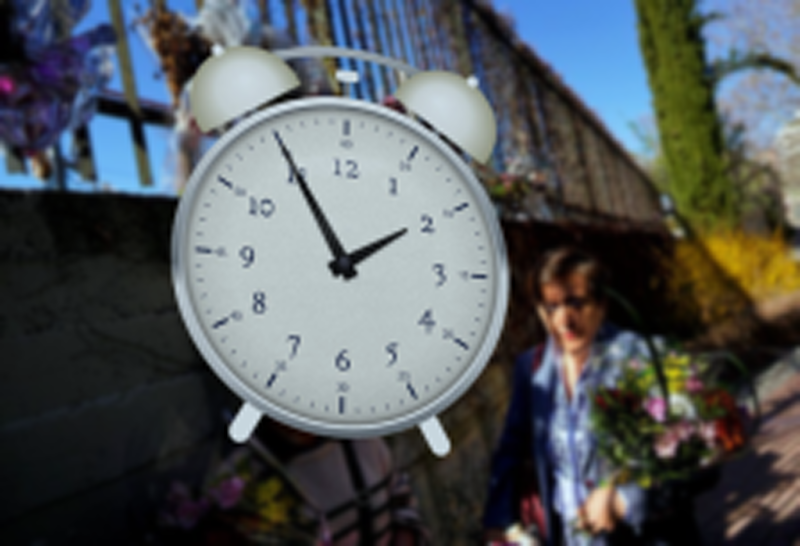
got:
1:55
